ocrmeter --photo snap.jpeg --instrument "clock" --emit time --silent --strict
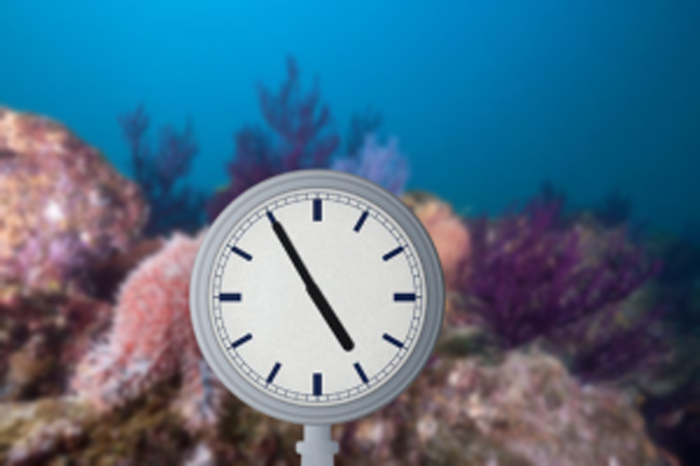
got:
4:55
